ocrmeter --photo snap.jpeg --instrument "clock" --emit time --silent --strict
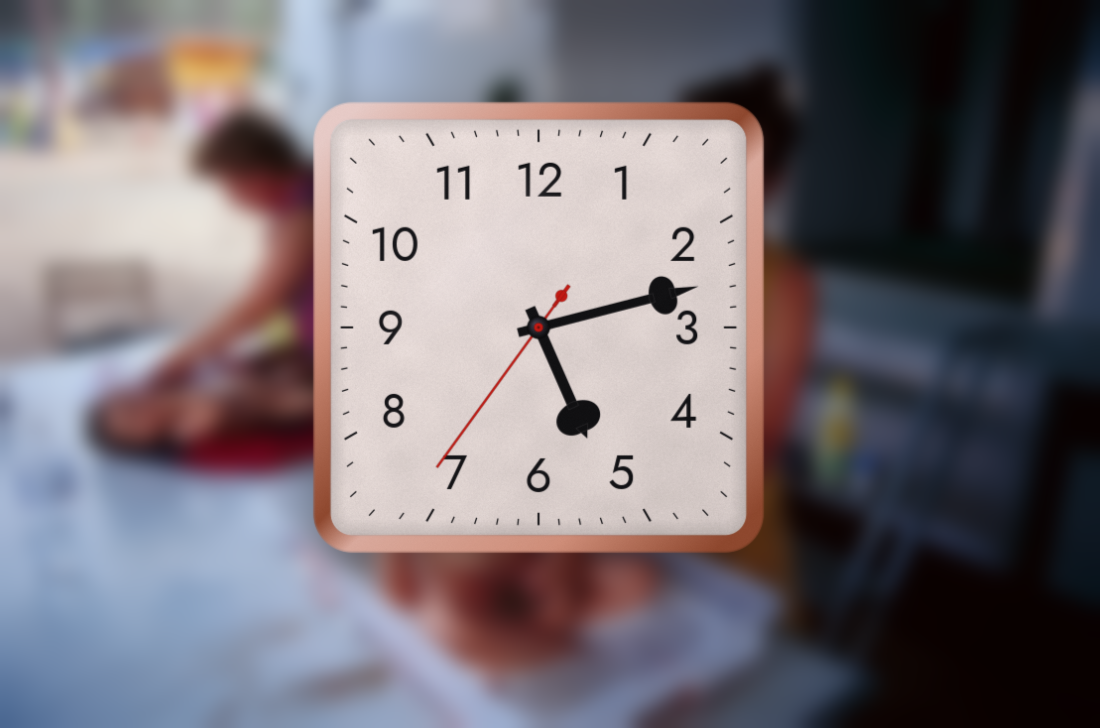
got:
5:12:36
